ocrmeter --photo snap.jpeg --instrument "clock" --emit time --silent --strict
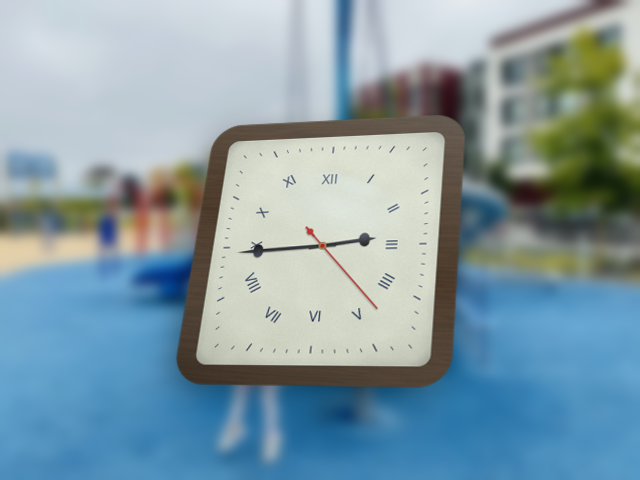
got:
2:44:23
